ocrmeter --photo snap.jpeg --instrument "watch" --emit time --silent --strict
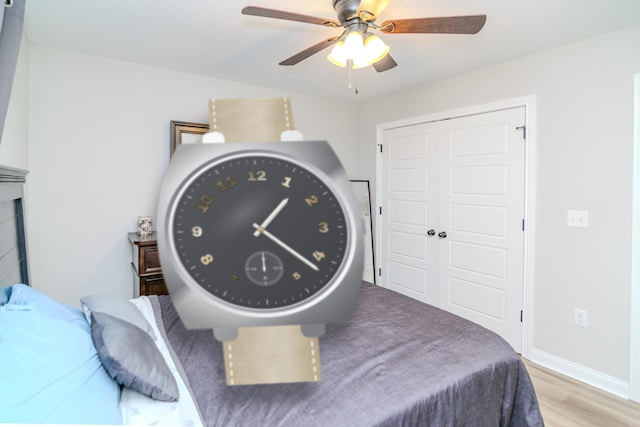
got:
1:22
